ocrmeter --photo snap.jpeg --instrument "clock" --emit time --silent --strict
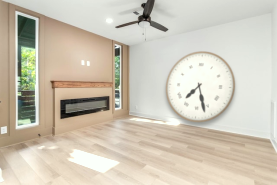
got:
7:27
